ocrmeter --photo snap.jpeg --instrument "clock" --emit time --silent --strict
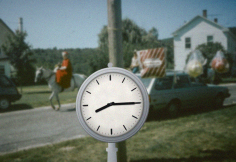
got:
8:15
